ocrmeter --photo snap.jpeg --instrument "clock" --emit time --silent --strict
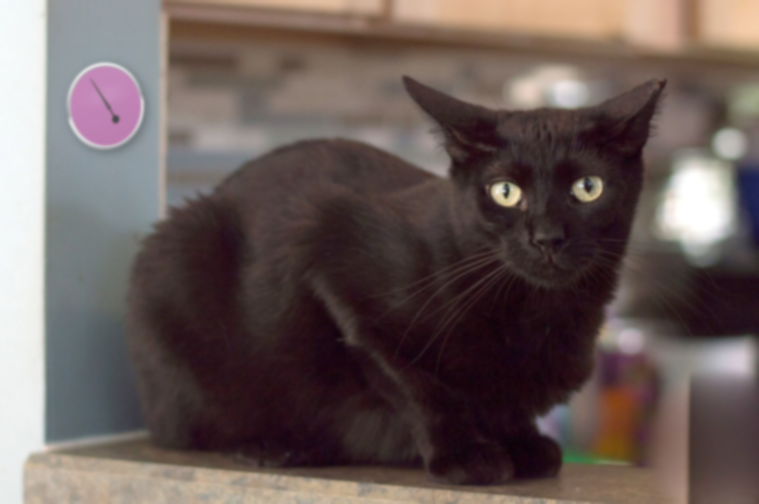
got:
4:54
